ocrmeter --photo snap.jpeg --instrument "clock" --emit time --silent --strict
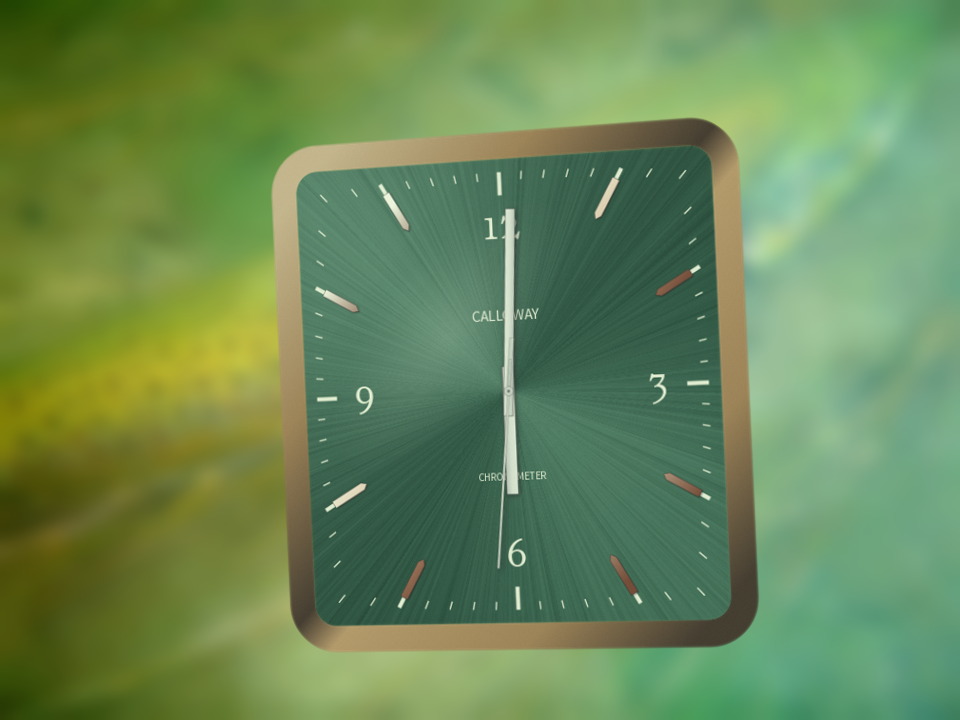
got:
6:00:31
